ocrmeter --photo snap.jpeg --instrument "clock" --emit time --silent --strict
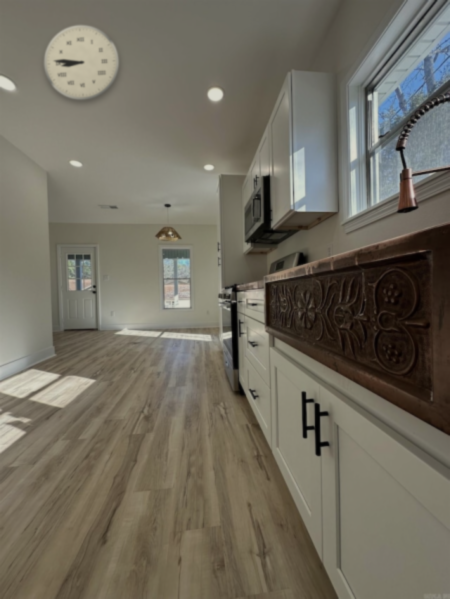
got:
8:46
